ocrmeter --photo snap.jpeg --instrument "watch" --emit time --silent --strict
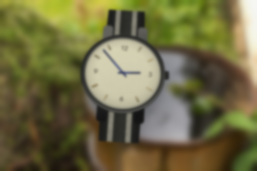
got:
2:53
